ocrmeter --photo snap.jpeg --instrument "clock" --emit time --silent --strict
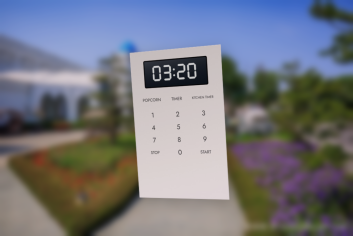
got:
3:20
